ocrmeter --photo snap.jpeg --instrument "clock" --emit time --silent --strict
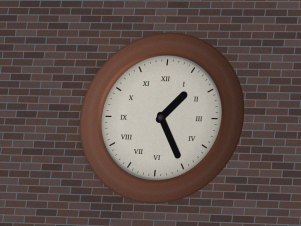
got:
1:25
